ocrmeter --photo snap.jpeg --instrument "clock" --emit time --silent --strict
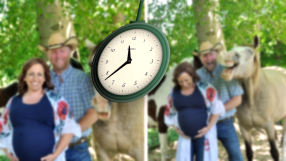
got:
11:38
